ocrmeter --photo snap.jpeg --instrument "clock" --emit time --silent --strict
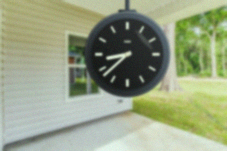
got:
8:38
